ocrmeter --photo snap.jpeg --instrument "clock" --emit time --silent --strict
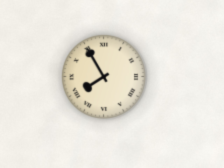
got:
7:55
